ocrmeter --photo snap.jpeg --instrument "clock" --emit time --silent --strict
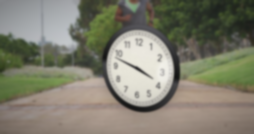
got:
3:48
